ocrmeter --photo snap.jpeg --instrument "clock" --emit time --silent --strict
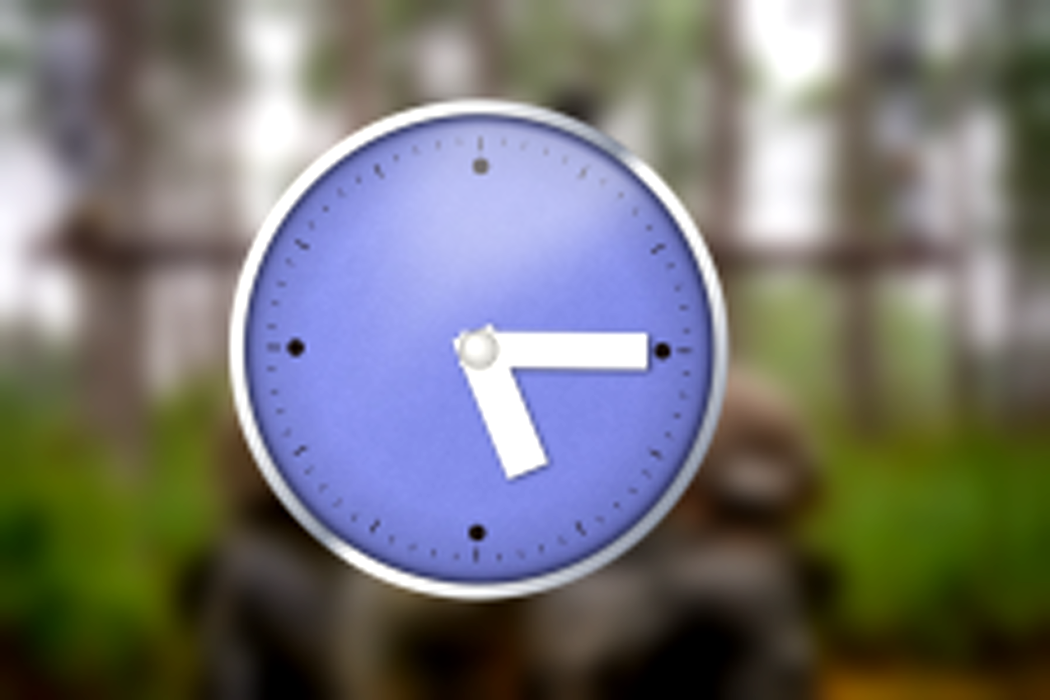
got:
5:15
